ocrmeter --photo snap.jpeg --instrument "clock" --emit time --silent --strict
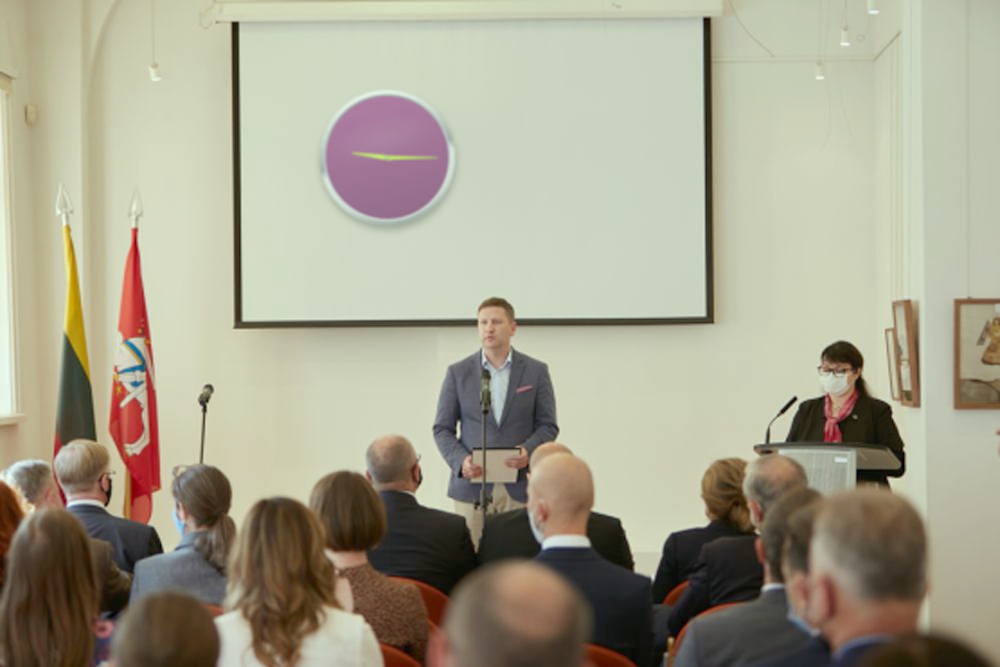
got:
9:15
